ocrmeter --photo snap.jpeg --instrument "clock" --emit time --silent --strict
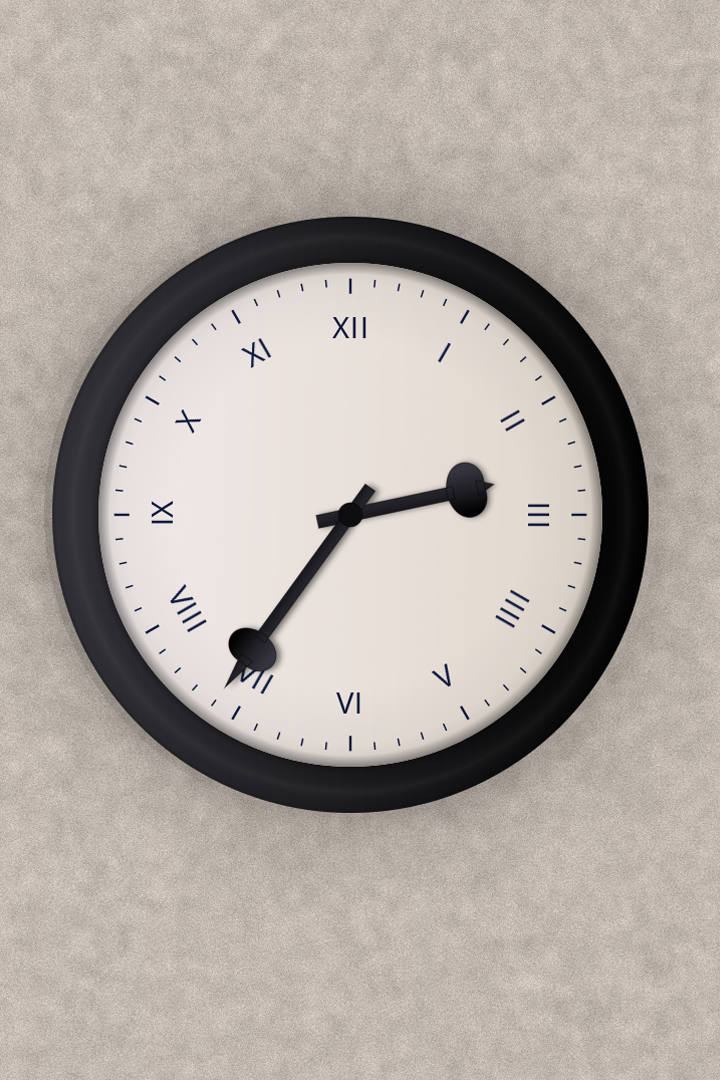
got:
2:36
